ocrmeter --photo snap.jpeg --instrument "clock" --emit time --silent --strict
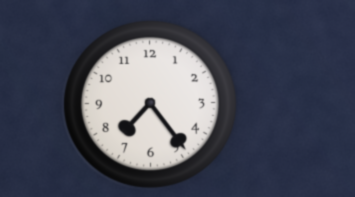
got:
7:24
